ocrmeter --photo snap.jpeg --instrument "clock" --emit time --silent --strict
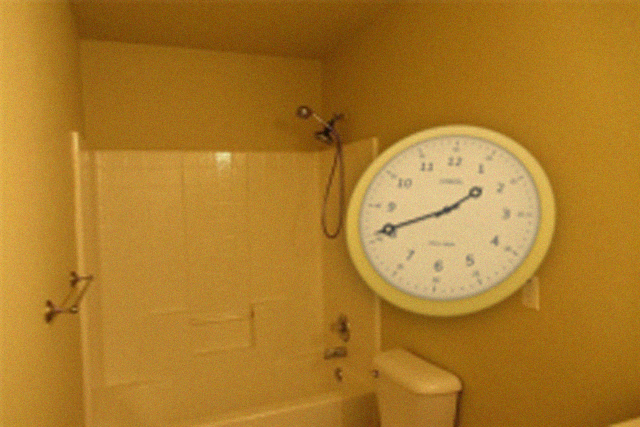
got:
1:41
